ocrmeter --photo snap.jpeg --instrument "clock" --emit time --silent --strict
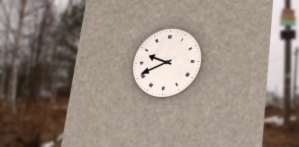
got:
9:41
